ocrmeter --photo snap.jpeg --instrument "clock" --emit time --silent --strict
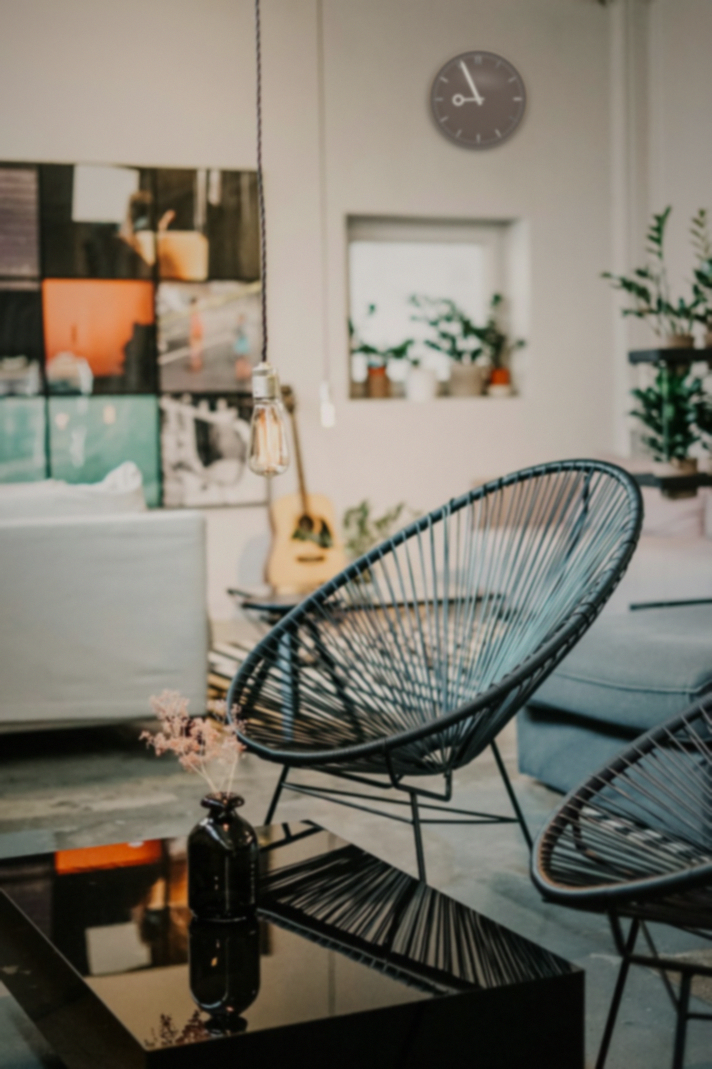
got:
8:56
